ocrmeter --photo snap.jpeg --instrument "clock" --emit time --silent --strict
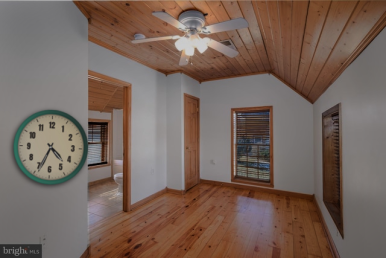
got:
4:34
